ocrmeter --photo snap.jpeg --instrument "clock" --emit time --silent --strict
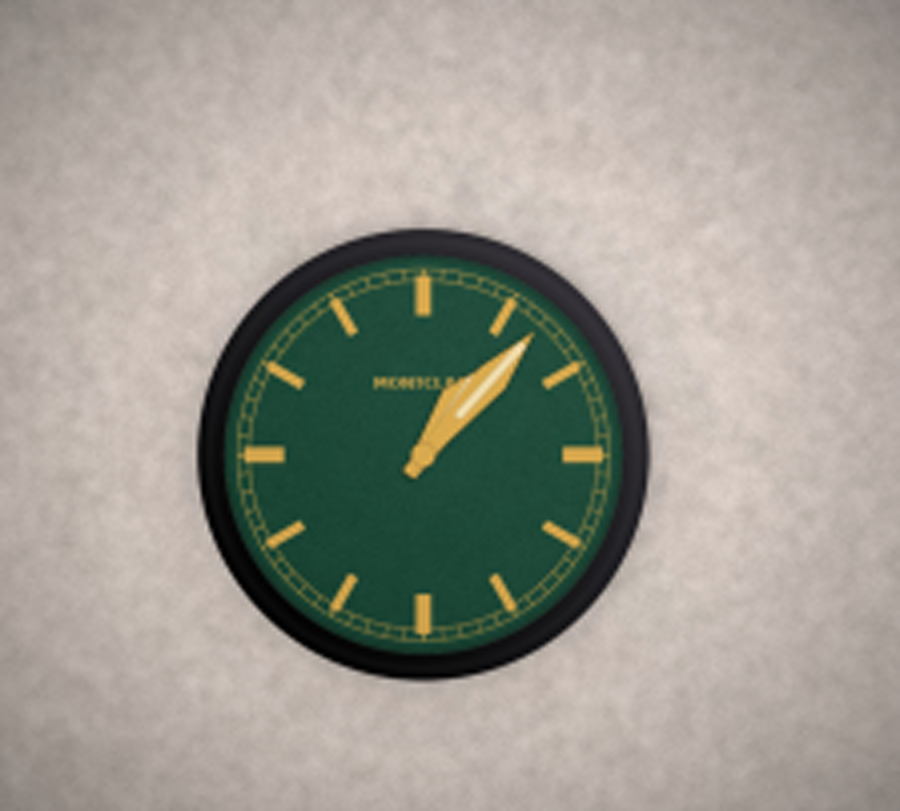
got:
1:07
